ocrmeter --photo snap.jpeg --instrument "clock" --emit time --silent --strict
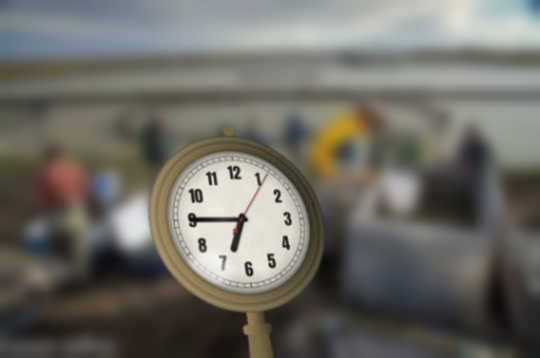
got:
6:45:06
